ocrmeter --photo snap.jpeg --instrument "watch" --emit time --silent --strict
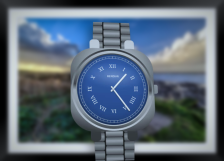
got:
1:24
